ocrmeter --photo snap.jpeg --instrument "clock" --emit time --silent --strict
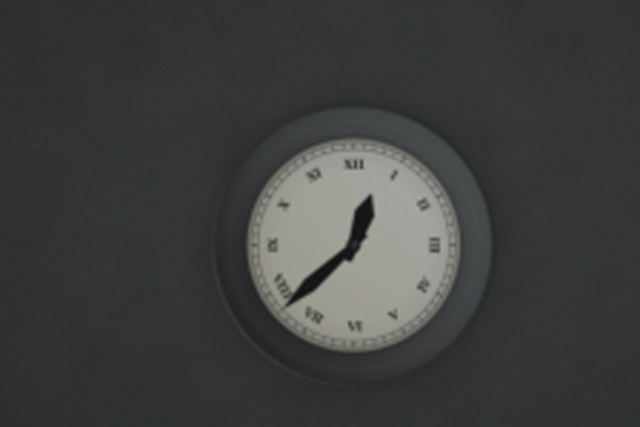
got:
12:38
